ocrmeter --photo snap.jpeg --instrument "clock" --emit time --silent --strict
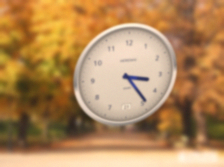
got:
3:24
